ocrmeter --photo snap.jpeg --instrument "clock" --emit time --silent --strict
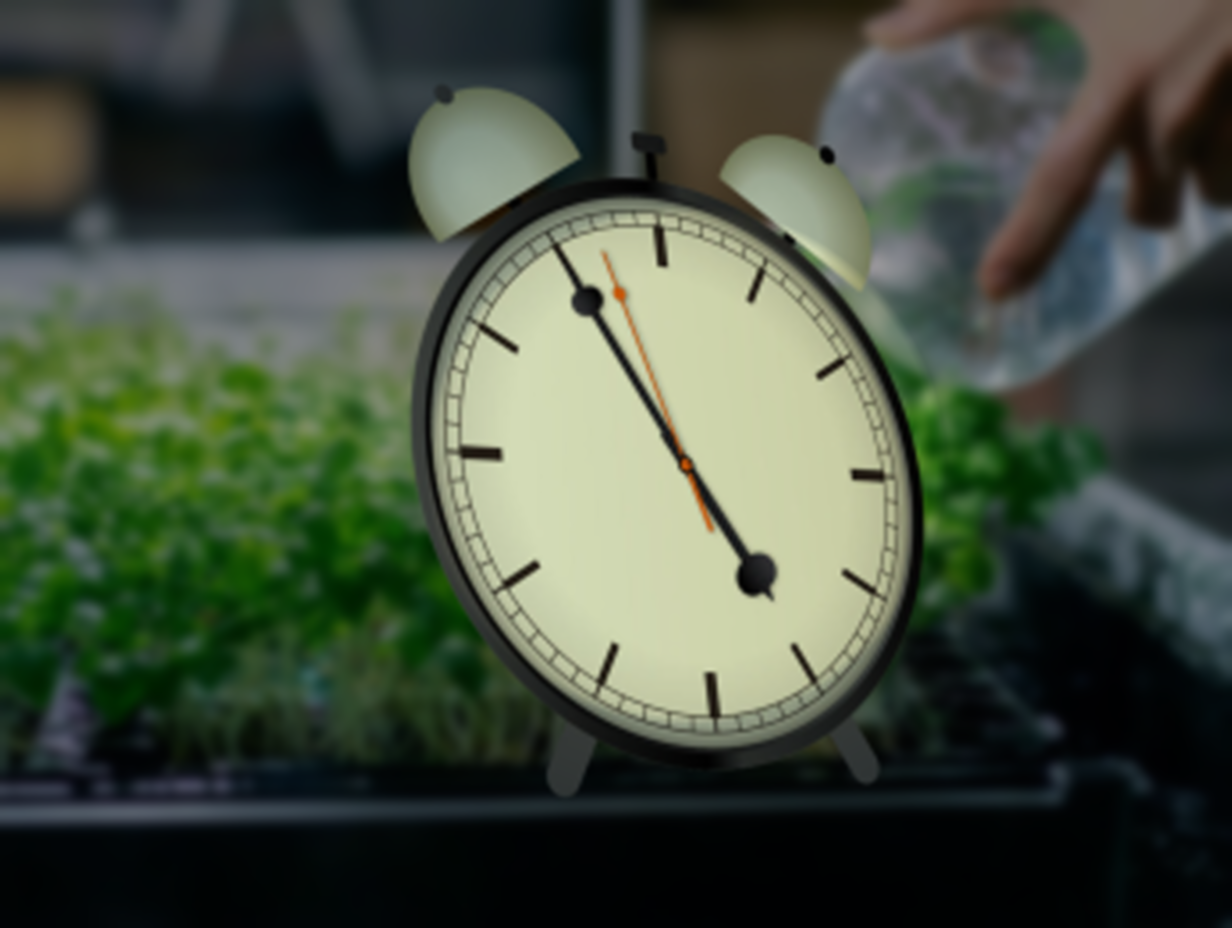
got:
4:54:57
